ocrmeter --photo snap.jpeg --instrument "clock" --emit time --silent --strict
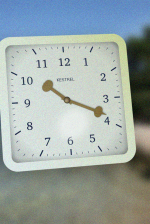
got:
10:19
